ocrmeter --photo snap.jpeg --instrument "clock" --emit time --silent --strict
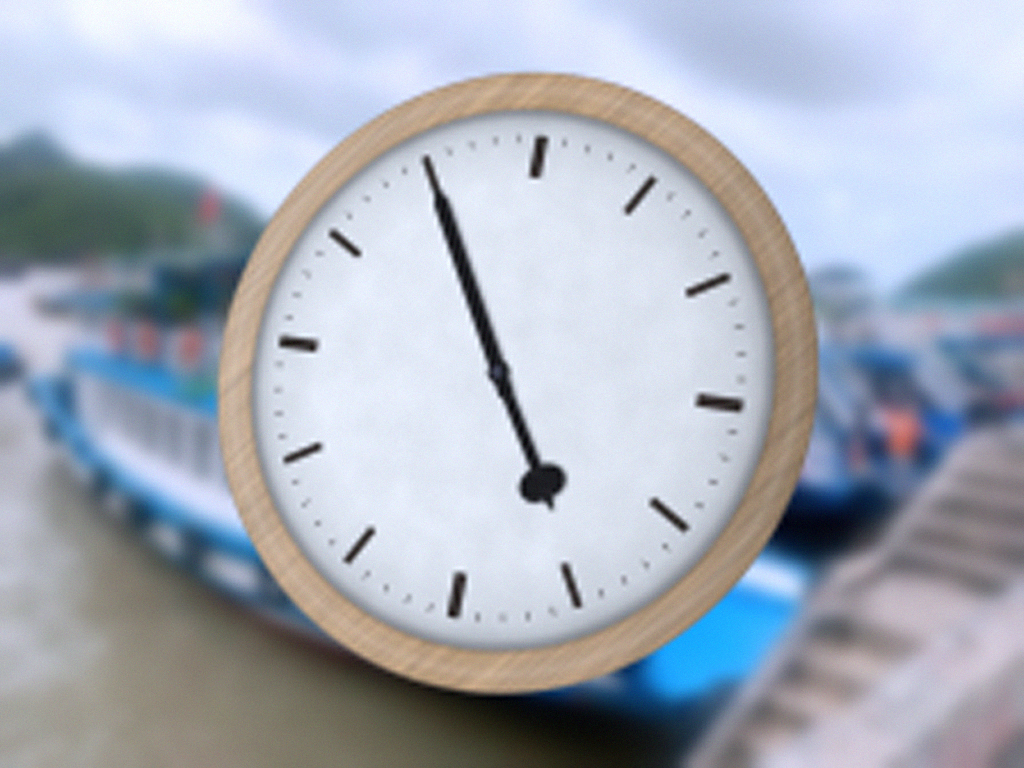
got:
4:55
